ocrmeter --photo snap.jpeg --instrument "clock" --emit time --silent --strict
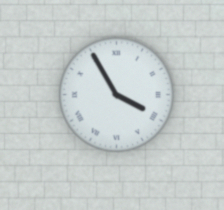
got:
3:55
